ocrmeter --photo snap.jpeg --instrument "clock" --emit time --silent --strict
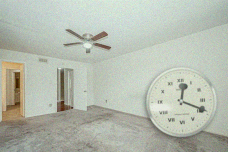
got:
12:19
